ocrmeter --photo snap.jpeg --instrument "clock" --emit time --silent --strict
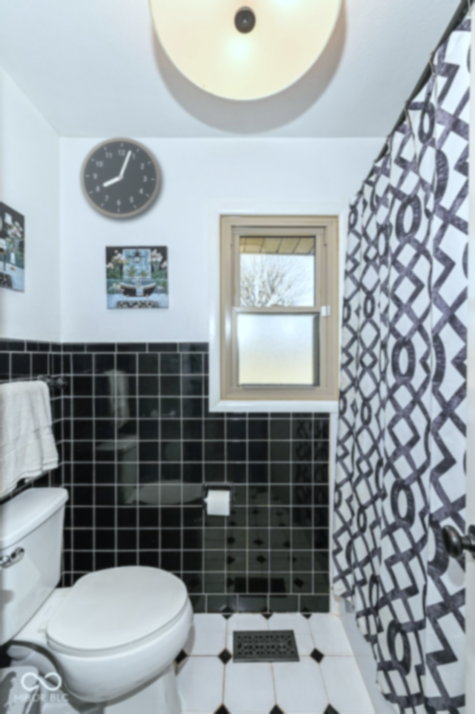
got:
8:03
